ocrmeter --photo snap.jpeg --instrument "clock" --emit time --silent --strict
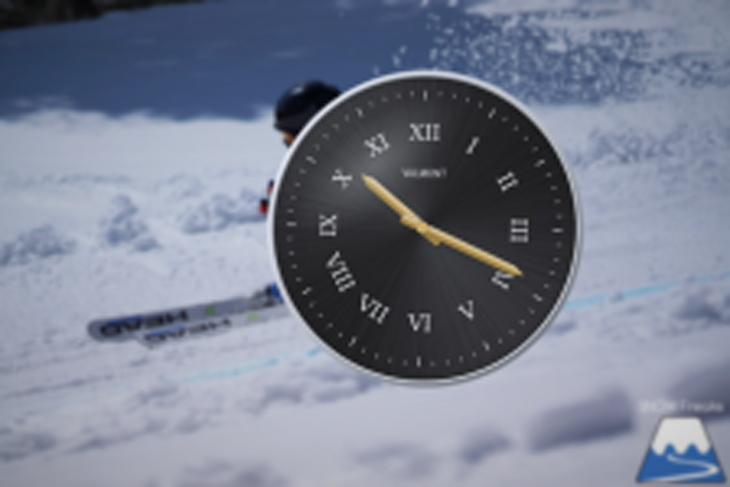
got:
10:19
